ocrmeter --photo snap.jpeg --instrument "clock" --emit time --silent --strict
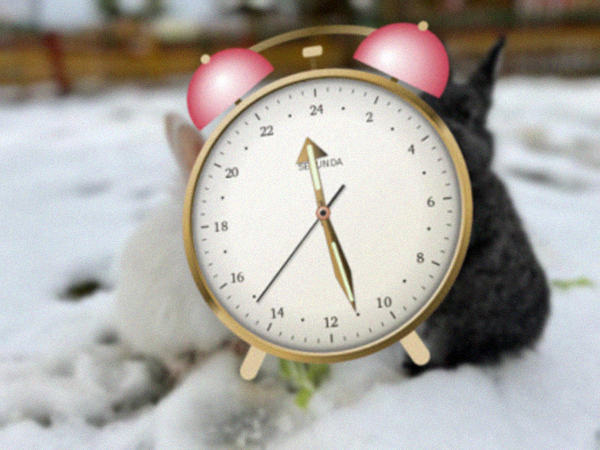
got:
23:27:37
